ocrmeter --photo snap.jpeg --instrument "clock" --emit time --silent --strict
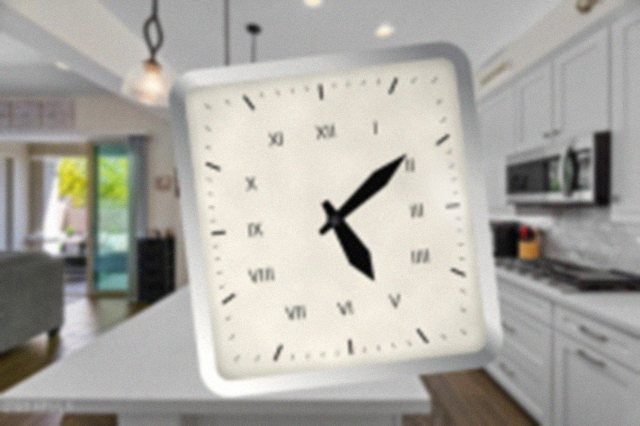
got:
5:09
